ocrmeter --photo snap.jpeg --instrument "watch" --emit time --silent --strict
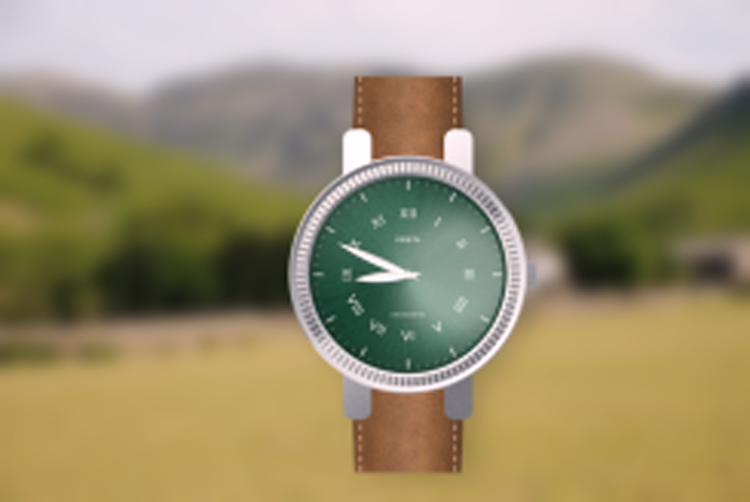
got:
8:49
